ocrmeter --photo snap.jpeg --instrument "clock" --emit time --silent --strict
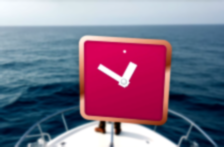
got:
12:50
